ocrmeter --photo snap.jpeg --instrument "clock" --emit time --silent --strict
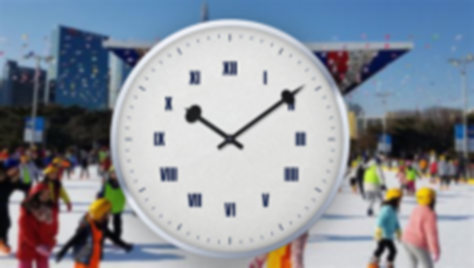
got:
10:09
